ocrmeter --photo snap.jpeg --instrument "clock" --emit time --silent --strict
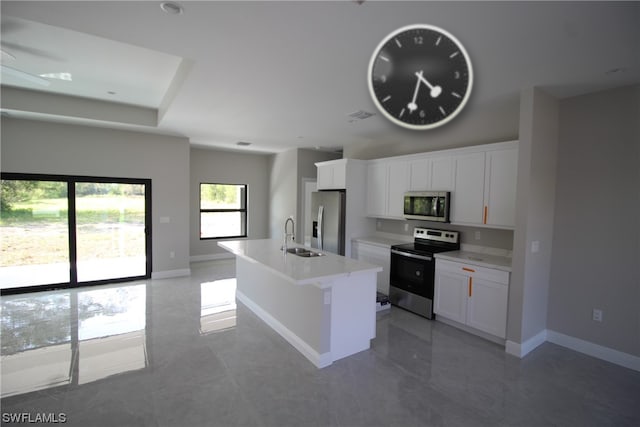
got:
4:33
